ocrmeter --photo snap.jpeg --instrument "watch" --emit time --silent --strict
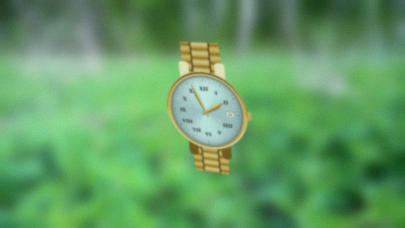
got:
1:56
